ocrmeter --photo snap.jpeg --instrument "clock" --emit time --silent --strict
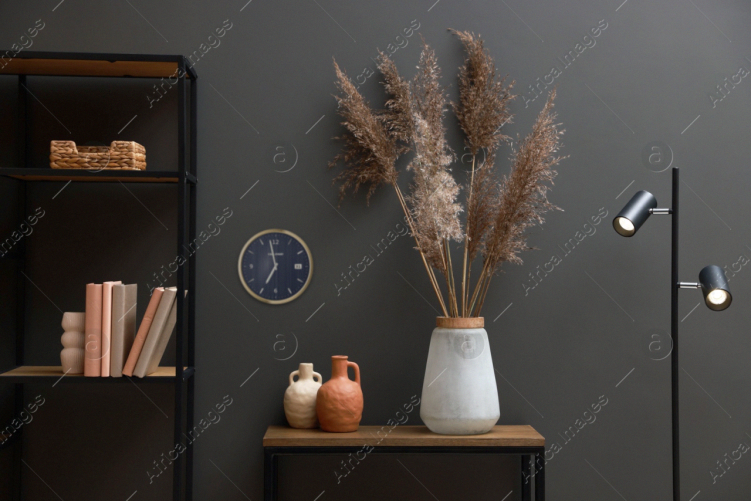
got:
6:58
